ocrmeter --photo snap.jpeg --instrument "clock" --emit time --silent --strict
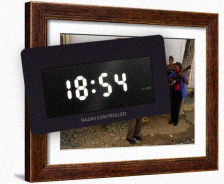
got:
18:54
